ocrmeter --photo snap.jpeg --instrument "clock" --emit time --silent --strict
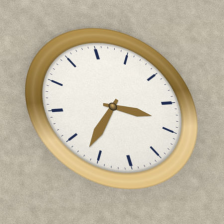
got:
3:37
